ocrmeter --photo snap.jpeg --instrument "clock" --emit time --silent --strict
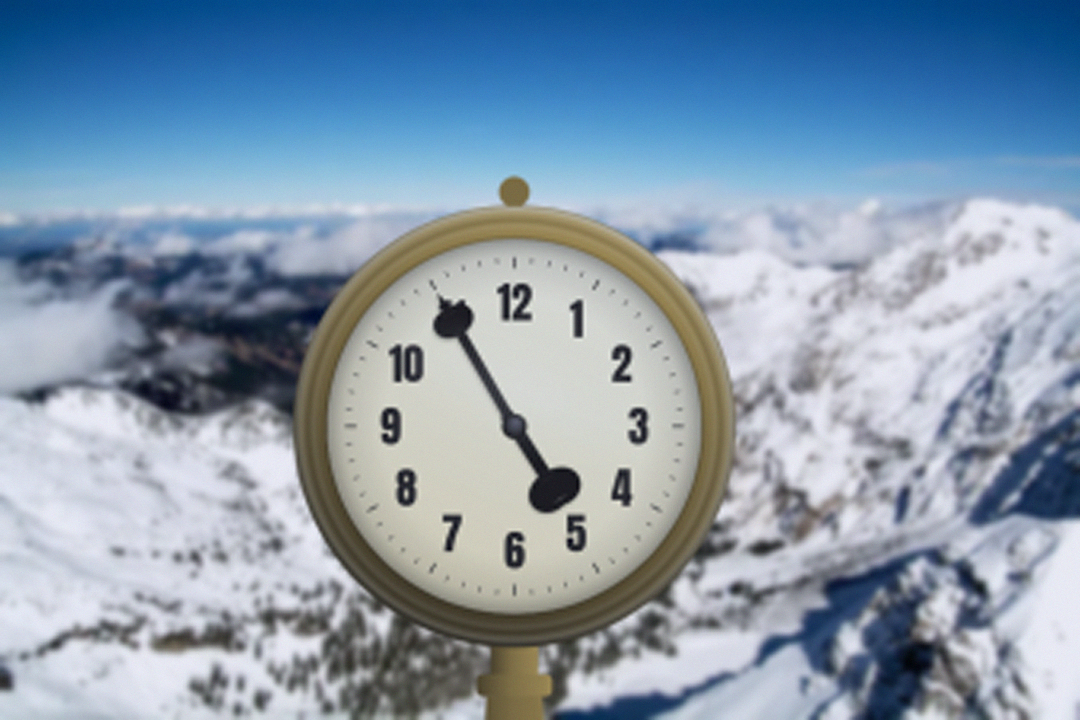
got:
4:55
